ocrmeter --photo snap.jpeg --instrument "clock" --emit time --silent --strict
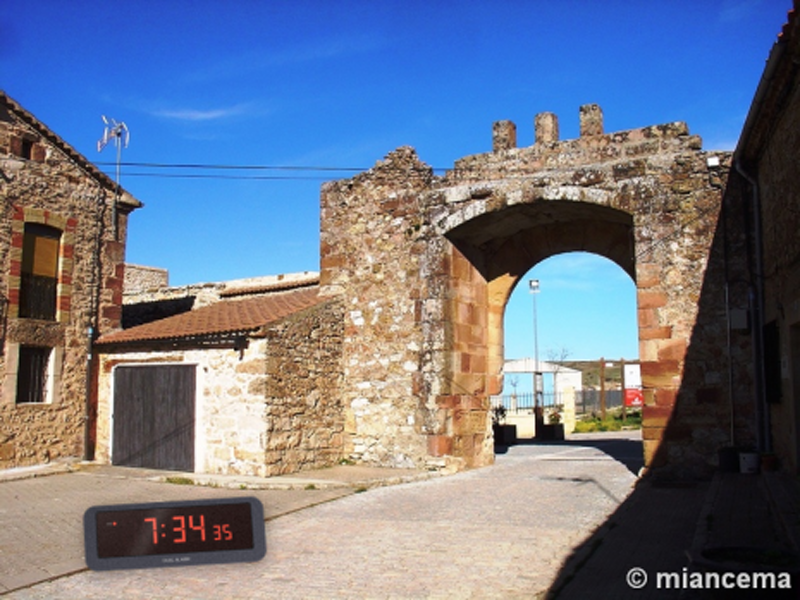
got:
7:34:35
